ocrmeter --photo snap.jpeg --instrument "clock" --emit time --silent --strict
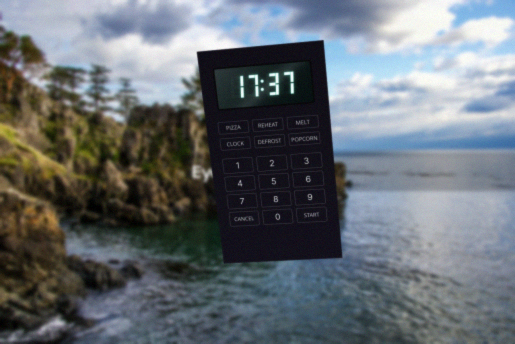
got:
17:37
